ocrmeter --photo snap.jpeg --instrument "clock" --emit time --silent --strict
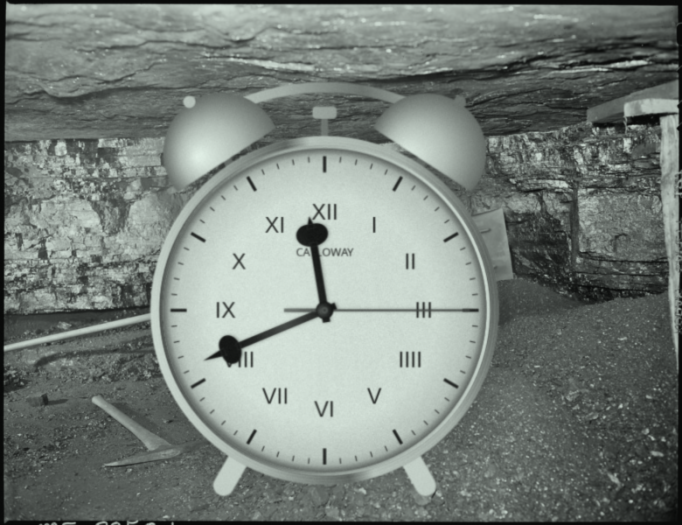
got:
11:41:15
